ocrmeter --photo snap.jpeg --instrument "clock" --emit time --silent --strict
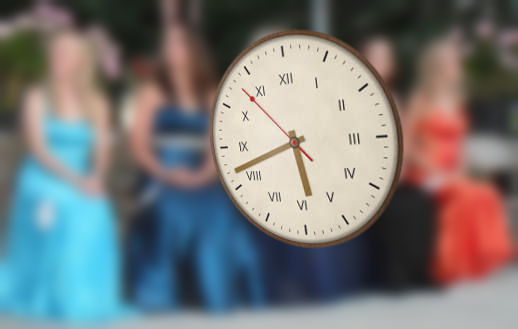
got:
5:41:53
